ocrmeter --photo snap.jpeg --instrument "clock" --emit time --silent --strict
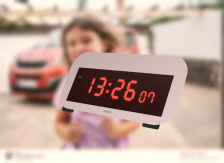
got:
13:26:07
